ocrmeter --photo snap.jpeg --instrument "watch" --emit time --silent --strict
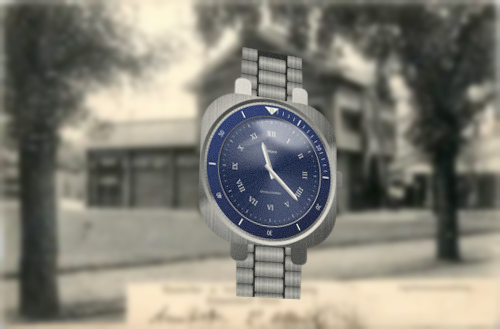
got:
11:22
